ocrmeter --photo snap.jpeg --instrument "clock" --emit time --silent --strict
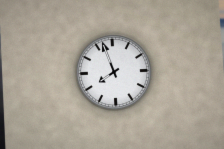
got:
7:57
